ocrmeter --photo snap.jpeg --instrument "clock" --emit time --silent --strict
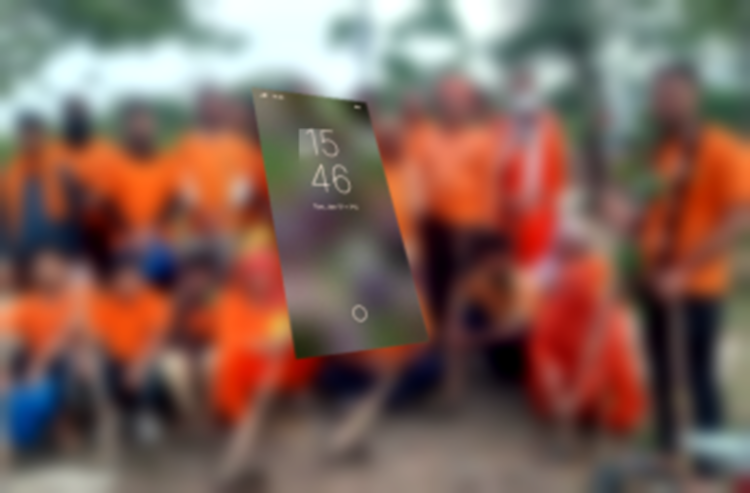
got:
15:46
